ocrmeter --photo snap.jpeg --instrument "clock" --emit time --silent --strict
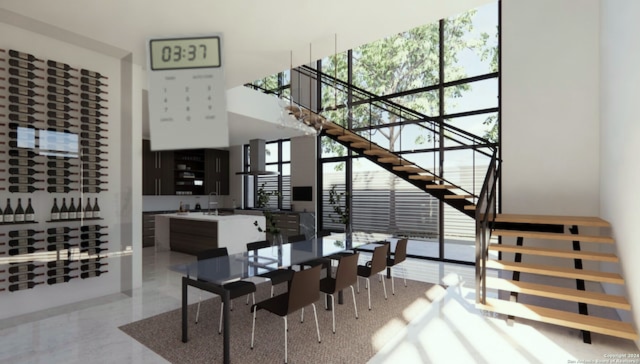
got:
3:37
